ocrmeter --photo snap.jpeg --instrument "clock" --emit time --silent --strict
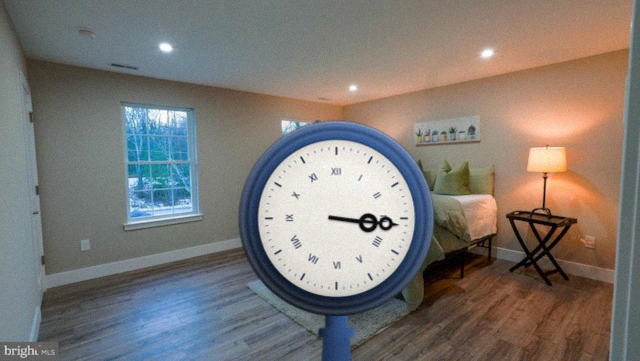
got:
3:16
